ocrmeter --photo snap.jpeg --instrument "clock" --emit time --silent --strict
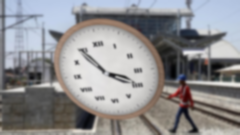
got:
3:54
